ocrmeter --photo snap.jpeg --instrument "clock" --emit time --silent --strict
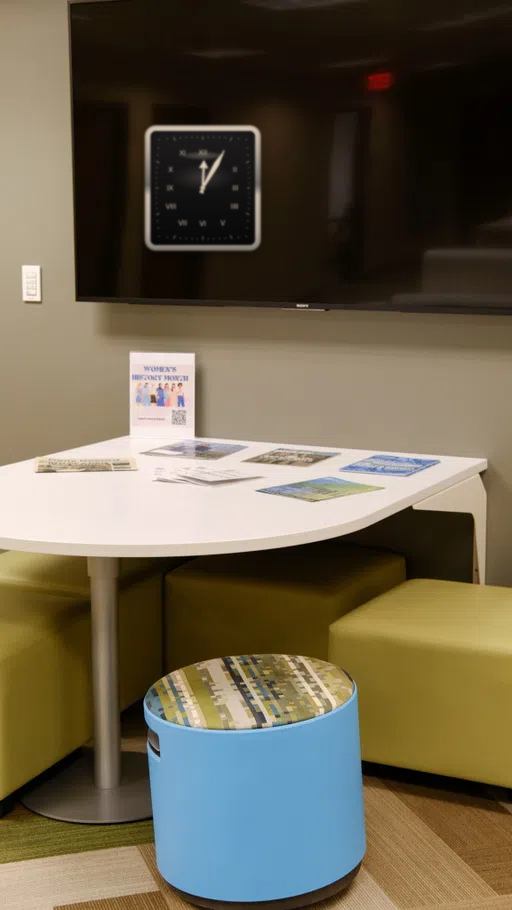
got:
12:05
